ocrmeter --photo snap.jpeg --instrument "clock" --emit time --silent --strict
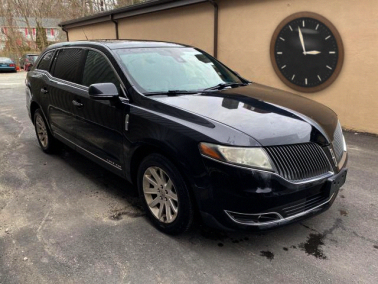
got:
2:58
